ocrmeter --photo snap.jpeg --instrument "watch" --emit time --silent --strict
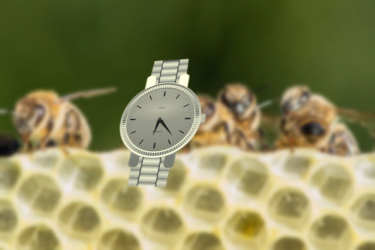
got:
6:23
